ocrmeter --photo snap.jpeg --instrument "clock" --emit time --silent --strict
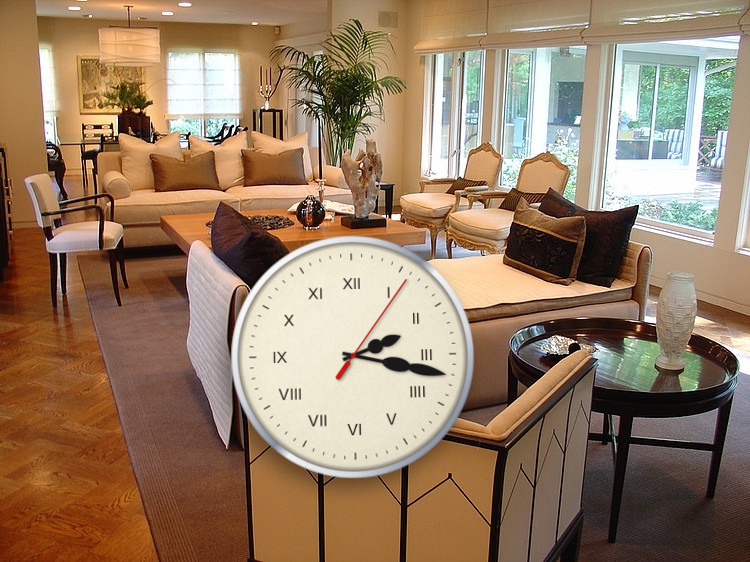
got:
2:17:06
